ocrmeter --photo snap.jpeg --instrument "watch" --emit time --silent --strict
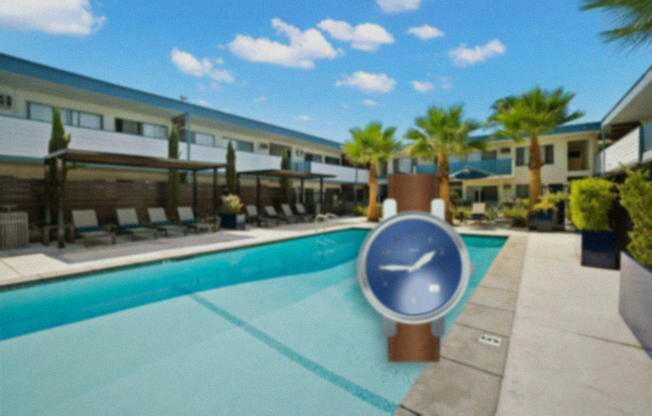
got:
1:45
